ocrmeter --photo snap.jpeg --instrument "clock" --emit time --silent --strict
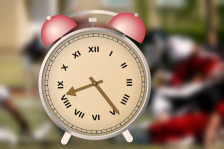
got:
8:24
